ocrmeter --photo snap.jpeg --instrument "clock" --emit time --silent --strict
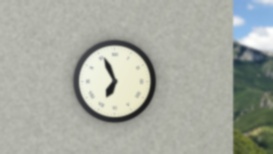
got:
6:56
